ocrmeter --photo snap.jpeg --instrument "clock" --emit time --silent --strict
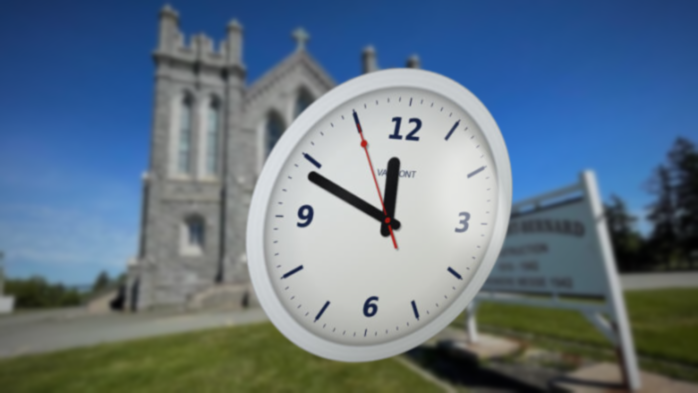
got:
11:48:55
